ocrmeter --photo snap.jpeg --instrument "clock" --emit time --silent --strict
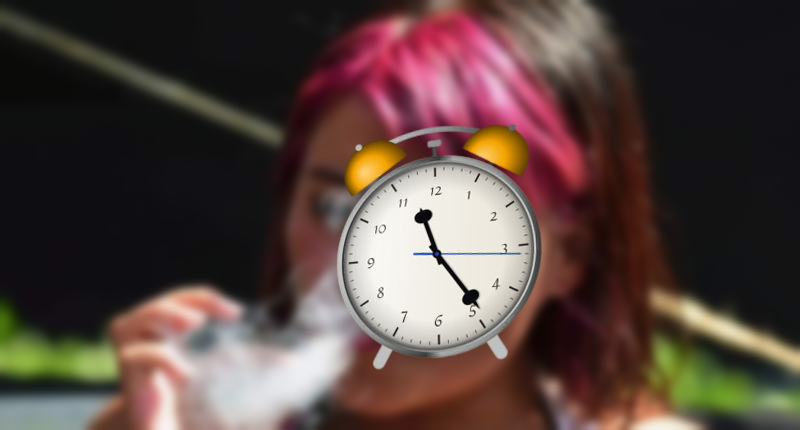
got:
11:24:16
